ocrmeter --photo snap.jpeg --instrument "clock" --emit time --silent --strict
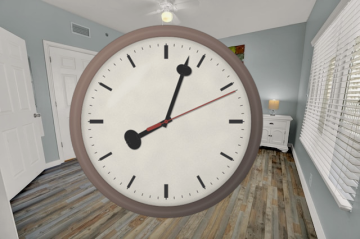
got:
8:03:11
